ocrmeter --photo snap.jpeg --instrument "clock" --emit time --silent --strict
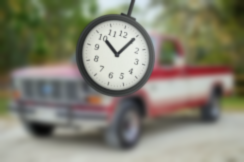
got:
10:05
